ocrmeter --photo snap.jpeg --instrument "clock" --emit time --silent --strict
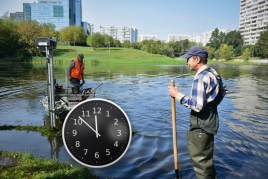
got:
11:52
